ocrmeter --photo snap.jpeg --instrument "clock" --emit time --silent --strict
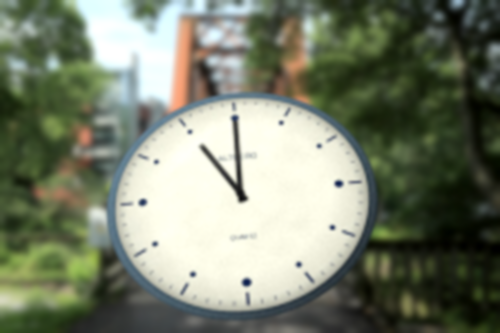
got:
11:00
